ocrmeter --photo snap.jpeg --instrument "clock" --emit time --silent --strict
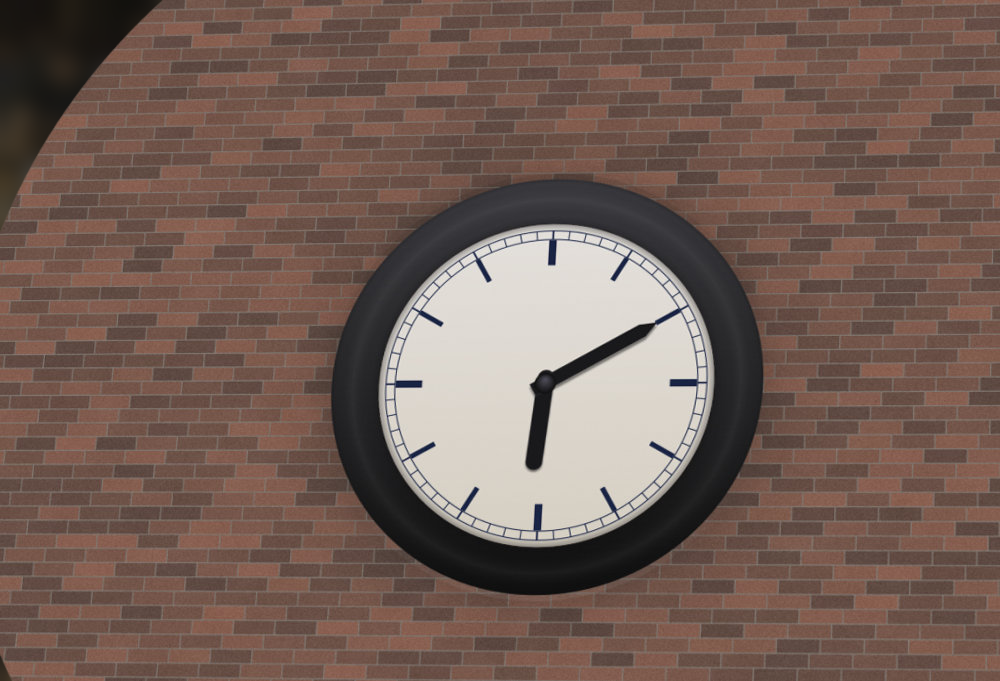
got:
6:10
